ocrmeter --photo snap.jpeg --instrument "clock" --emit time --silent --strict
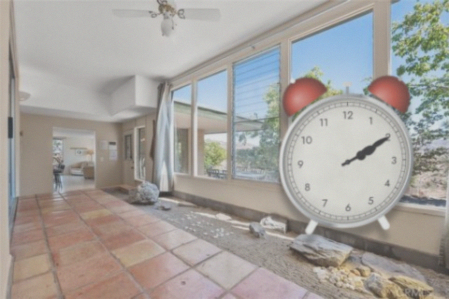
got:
2:10
